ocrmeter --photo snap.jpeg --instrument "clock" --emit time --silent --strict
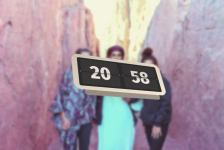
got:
20:58
